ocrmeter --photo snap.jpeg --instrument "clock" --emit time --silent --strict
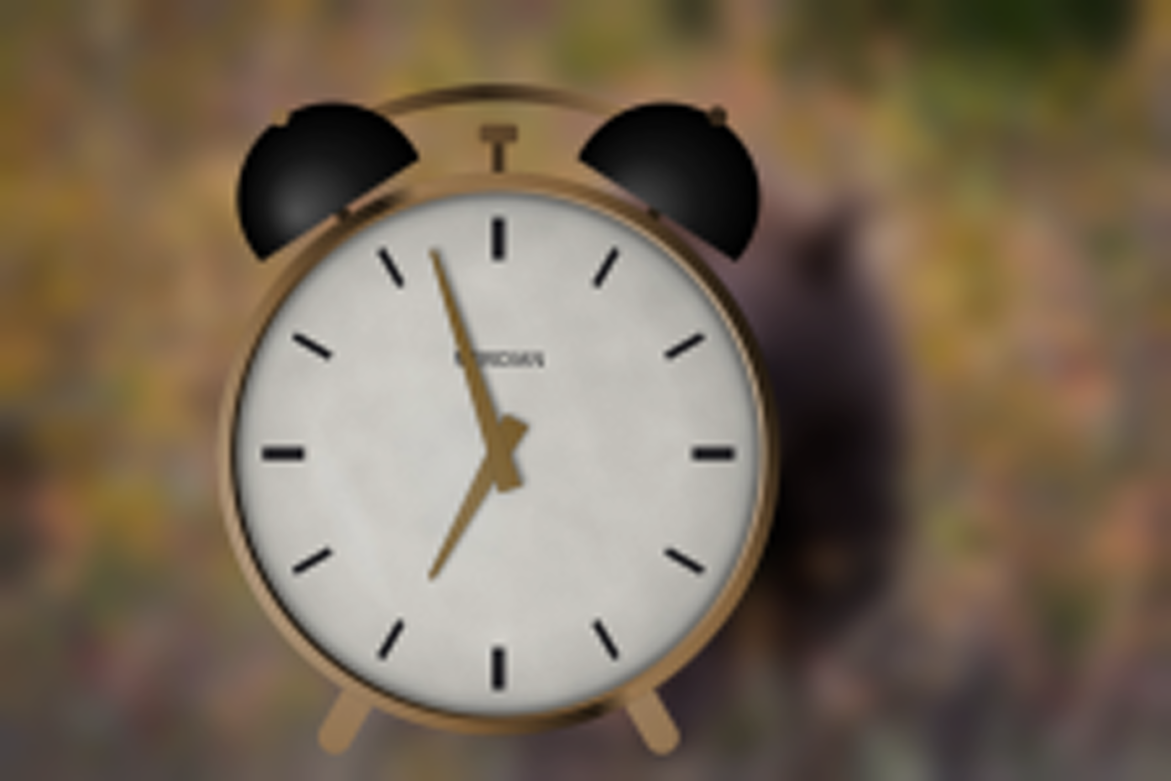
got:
6:57
